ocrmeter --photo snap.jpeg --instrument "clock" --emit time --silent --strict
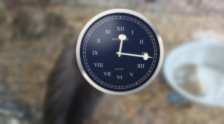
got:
12:16
